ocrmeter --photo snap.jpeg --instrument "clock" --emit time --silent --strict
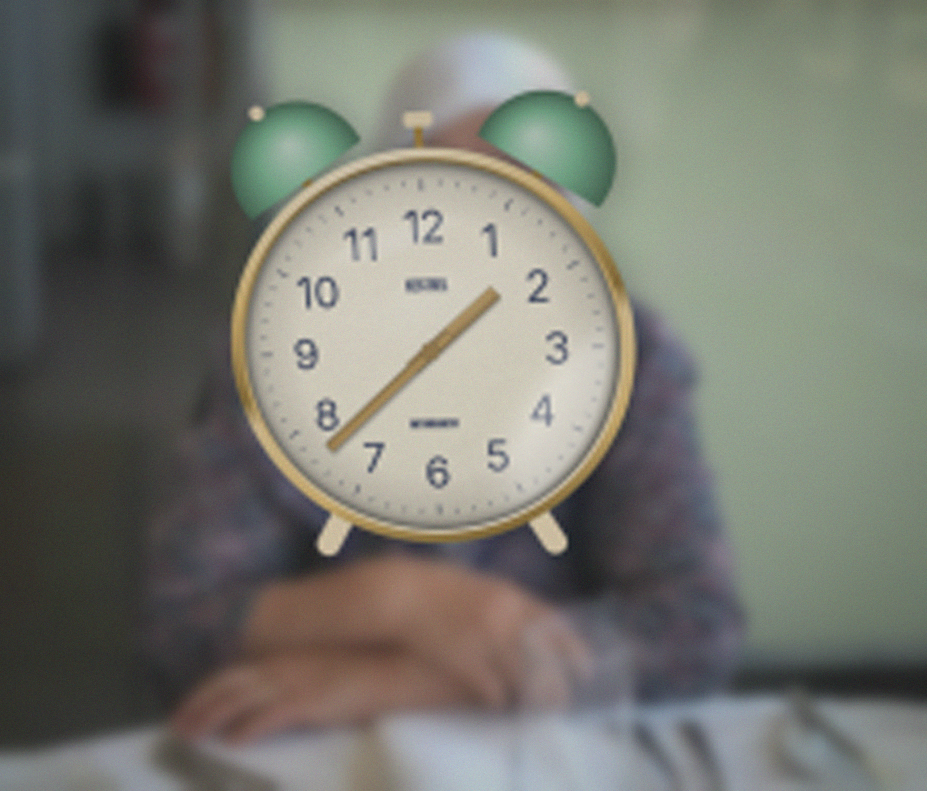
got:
1:38
